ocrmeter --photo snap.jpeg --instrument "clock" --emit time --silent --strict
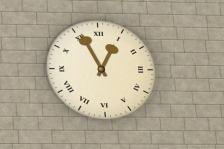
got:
12:56
